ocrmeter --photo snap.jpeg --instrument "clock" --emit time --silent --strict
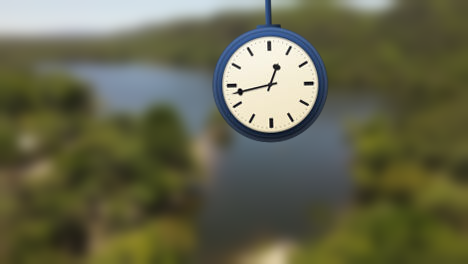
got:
12:43
